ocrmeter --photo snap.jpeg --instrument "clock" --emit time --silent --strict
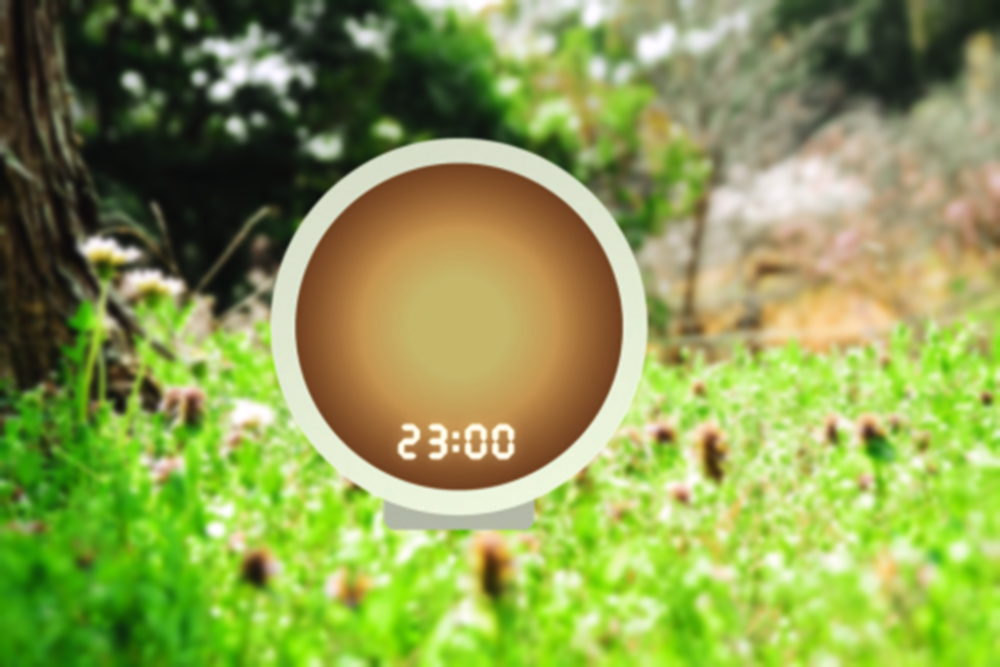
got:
23:00
